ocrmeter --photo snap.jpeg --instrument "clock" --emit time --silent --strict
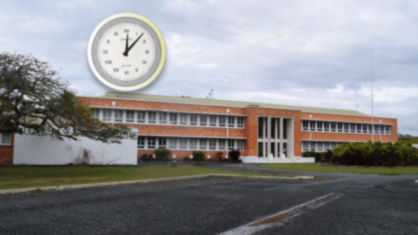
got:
12:07
